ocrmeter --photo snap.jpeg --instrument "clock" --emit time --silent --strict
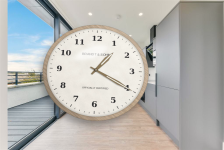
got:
1:20
